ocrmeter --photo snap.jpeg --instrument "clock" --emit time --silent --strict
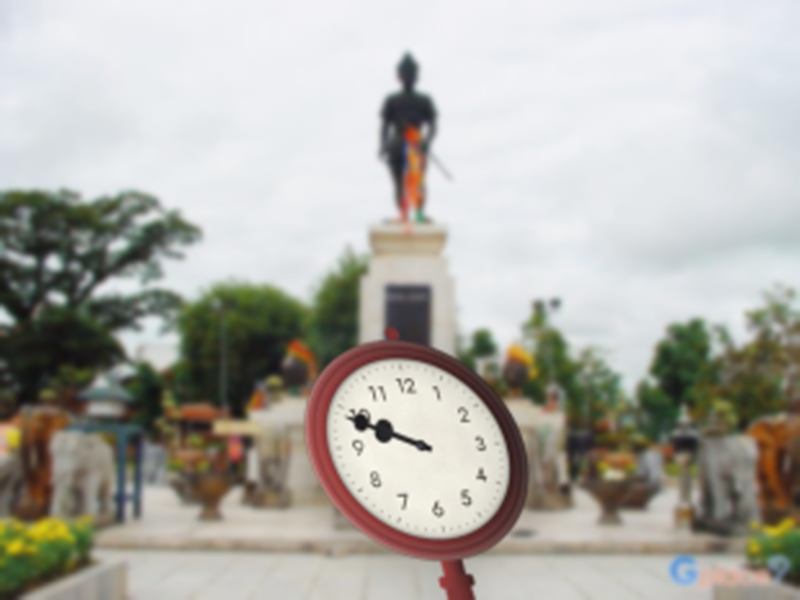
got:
9:49
